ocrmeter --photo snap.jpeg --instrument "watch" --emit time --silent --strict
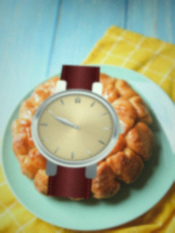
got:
9:49
